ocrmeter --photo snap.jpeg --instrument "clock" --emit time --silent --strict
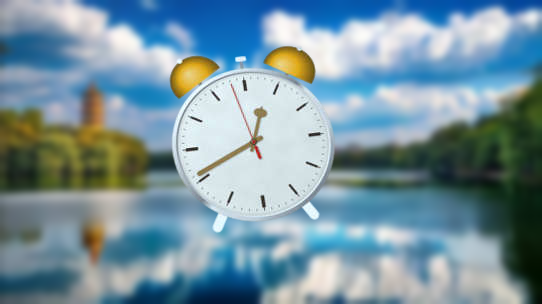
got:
12:40:58
